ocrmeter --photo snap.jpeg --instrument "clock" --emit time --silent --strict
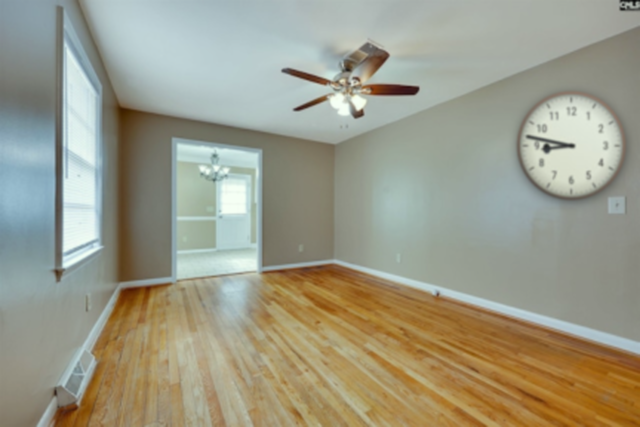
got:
8:47
